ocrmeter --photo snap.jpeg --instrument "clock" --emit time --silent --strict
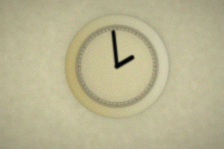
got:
1:59
